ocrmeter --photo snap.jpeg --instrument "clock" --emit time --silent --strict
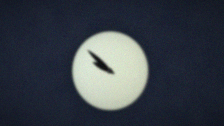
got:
9:52
